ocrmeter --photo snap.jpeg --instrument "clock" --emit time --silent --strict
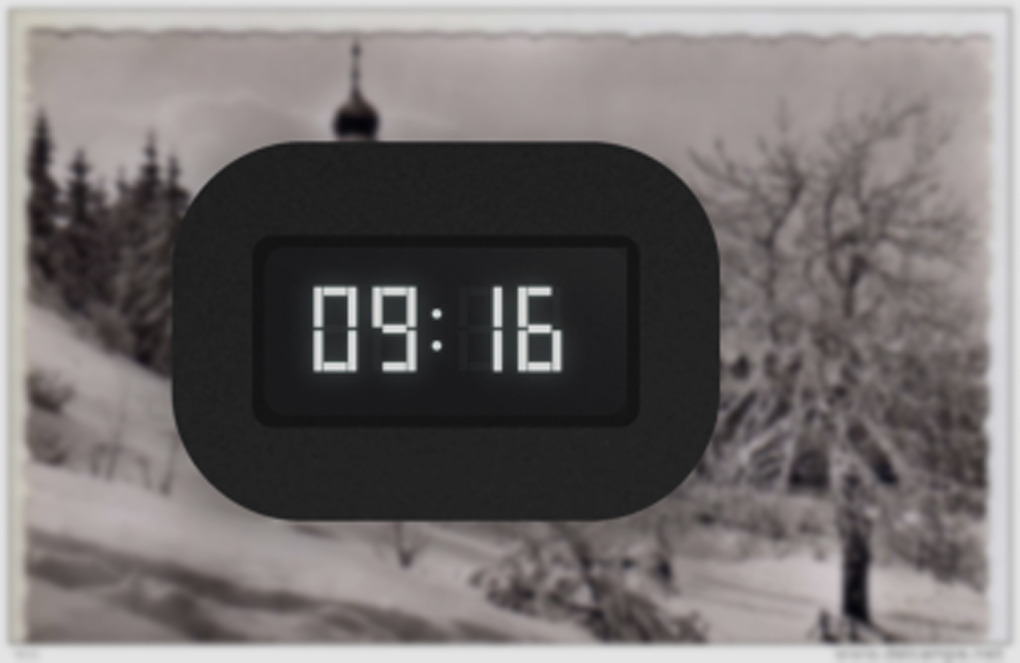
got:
9:16
